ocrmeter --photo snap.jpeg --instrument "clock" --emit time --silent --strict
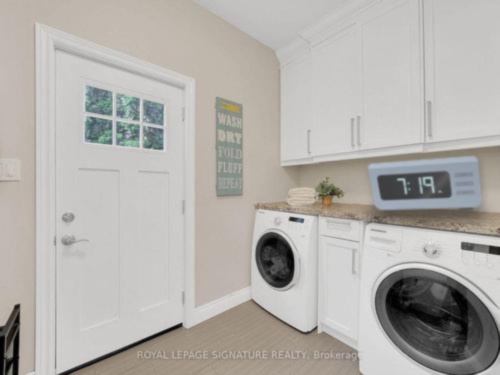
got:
7:19
